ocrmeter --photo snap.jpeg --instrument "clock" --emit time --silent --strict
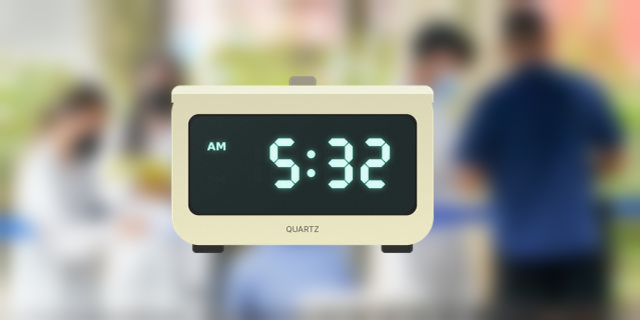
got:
5:32
